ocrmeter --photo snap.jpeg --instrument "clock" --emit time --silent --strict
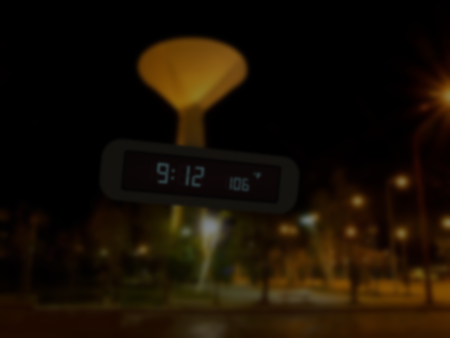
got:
9:12
